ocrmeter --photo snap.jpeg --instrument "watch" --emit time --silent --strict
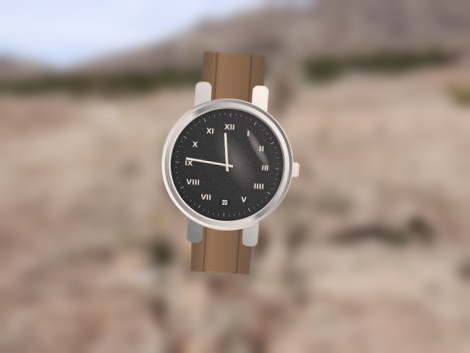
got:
11:46
